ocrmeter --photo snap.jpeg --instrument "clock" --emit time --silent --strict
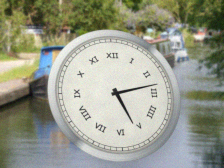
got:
5:13
